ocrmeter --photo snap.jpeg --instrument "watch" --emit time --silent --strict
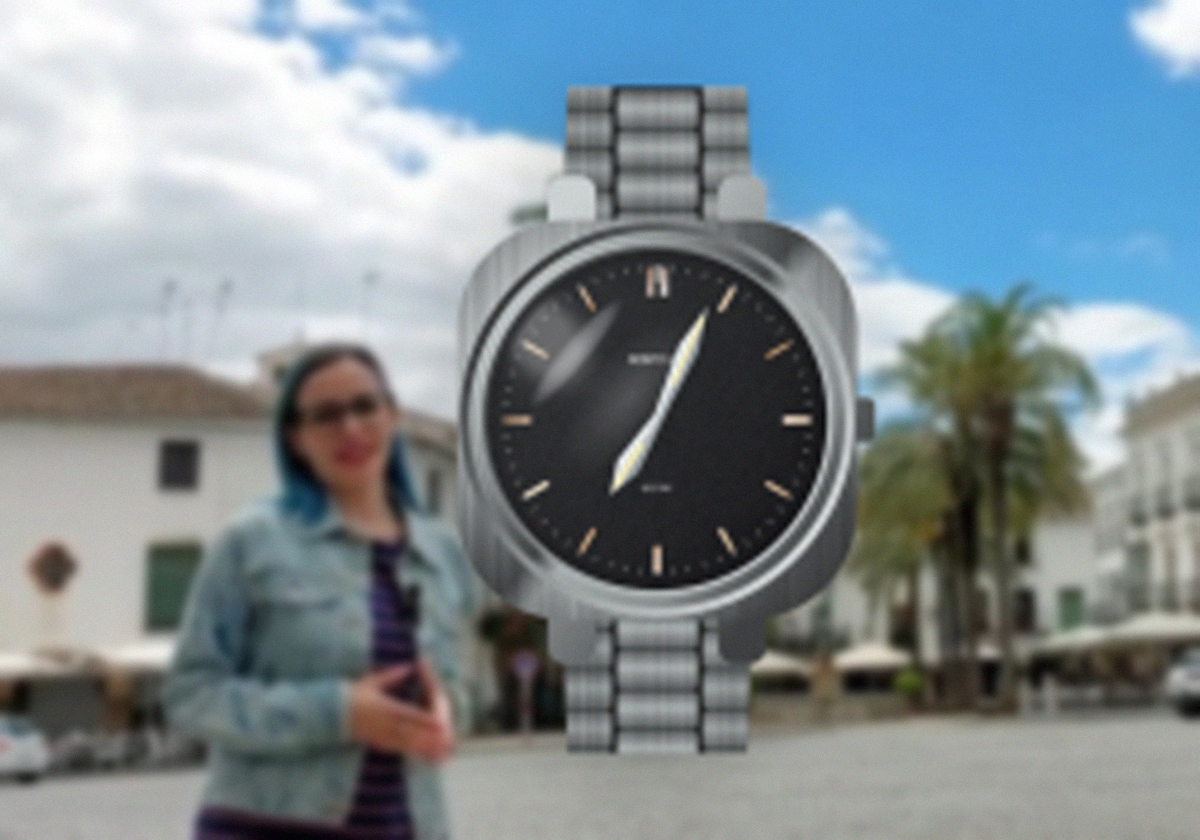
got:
7:04
